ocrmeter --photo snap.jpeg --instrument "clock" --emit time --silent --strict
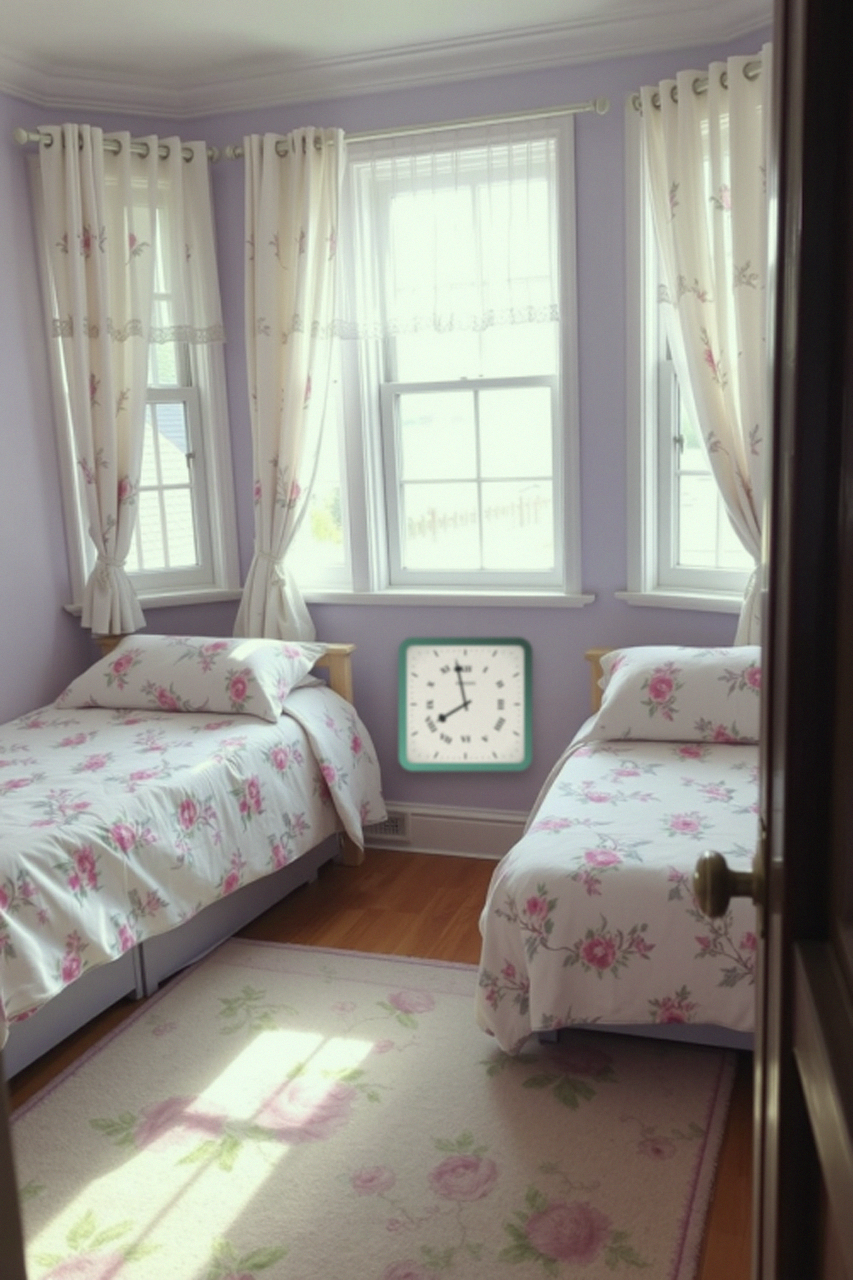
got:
7:58
